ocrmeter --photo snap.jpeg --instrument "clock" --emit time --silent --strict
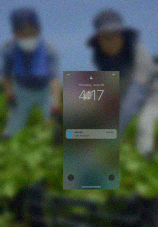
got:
4:17
